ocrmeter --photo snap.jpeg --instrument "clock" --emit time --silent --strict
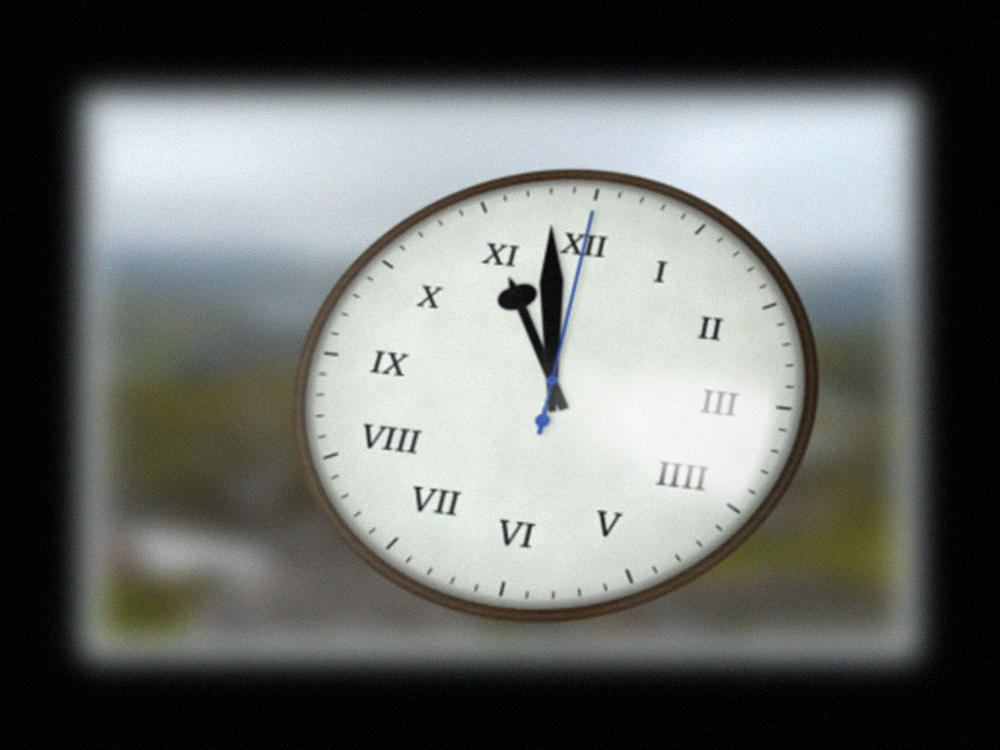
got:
10:58:00
